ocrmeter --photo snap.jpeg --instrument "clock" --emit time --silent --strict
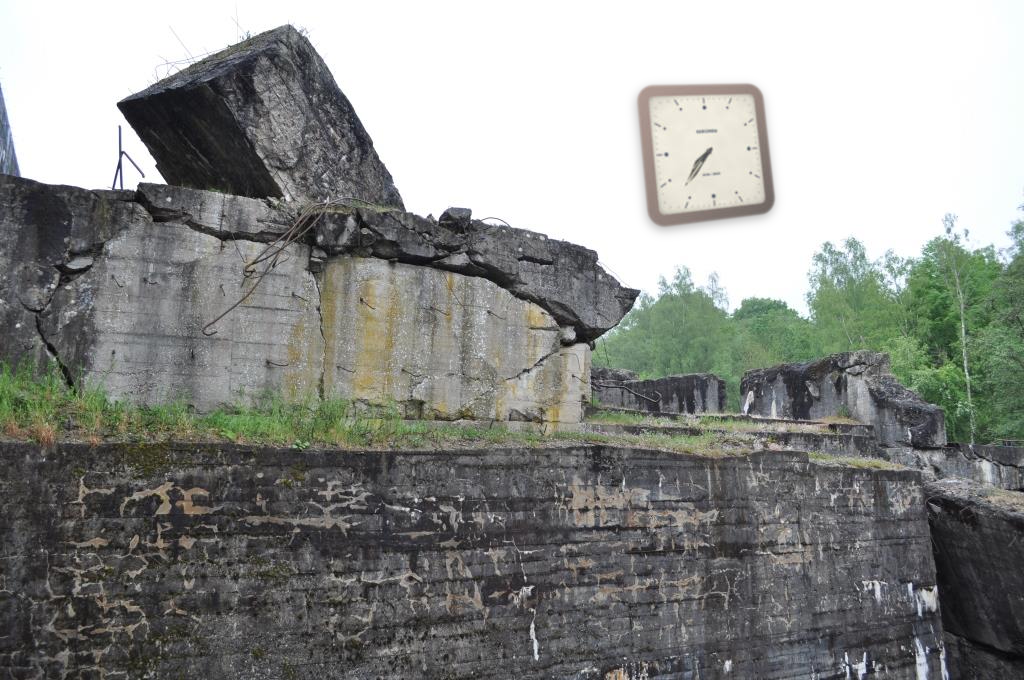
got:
7:37
